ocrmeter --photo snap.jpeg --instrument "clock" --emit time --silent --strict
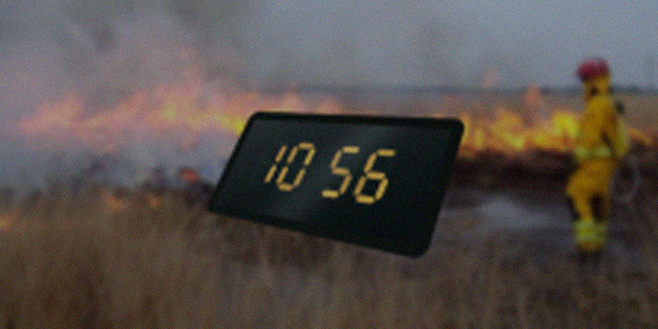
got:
10:56
